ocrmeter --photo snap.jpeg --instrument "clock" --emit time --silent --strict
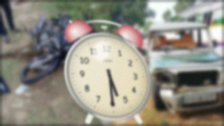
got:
5:30
